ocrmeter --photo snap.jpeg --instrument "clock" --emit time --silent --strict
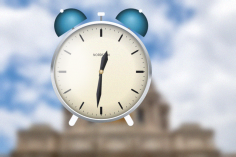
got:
12:31
